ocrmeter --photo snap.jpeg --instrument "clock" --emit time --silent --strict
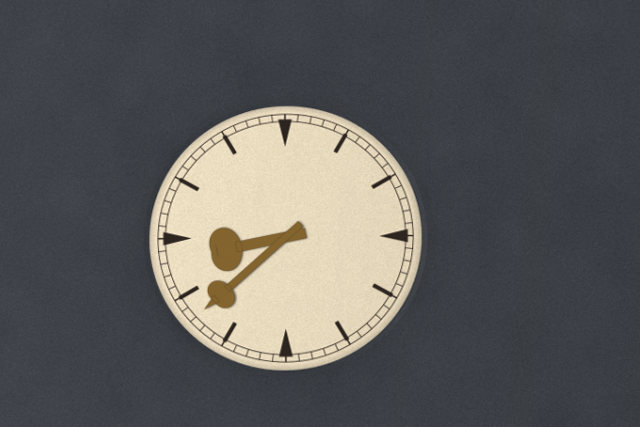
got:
8:38
